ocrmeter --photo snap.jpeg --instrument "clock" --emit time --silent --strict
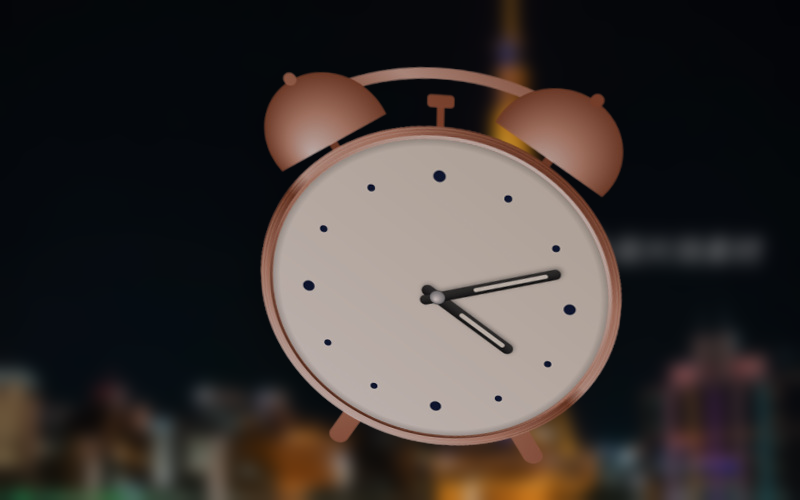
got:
4:12
